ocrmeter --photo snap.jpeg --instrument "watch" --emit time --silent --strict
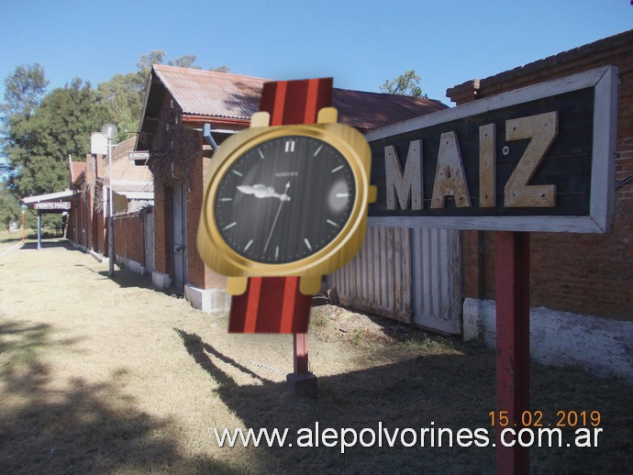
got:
9:47:32
